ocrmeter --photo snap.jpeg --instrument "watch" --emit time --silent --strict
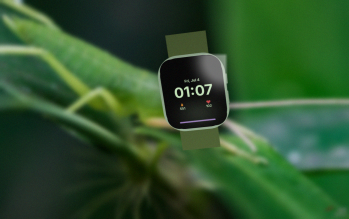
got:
1:07
